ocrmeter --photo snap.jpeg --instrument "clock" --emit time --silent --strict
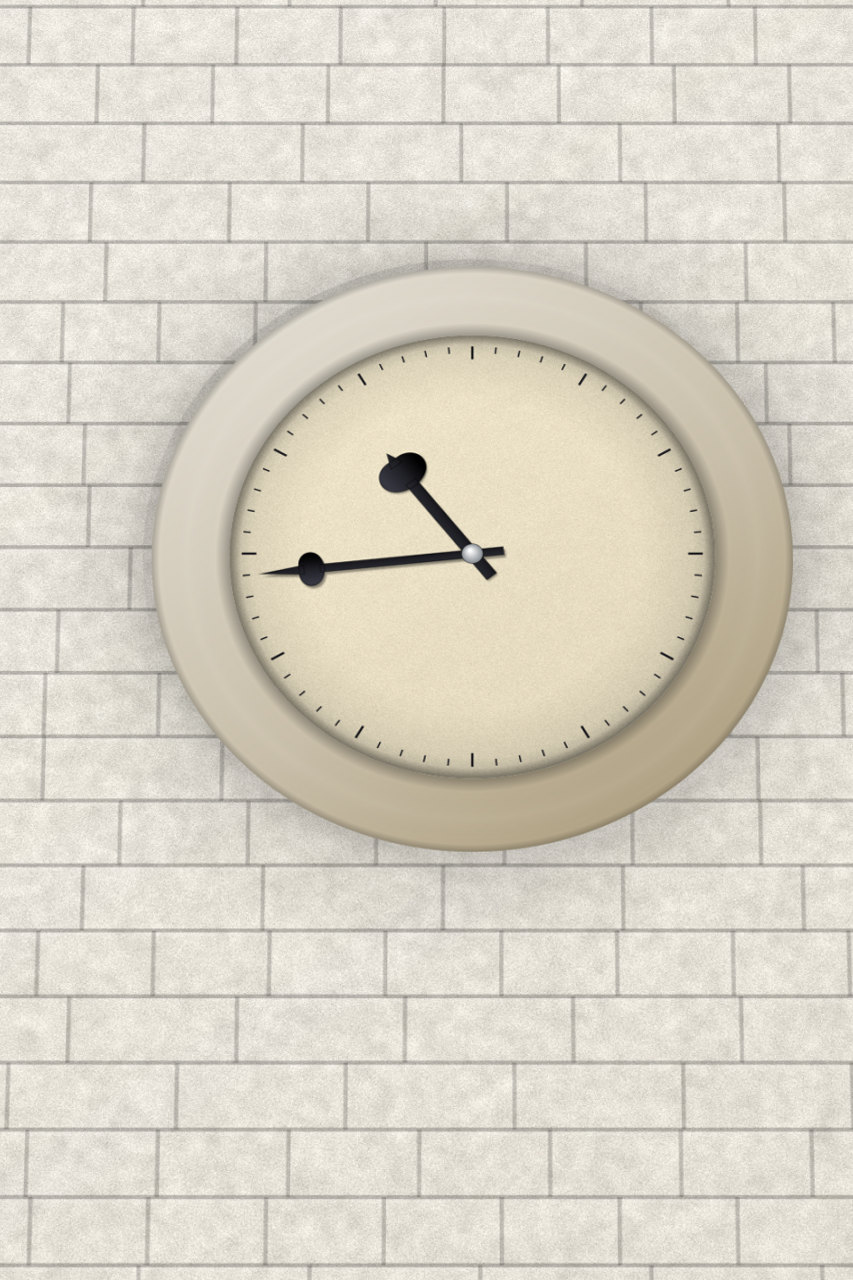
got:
10:44
